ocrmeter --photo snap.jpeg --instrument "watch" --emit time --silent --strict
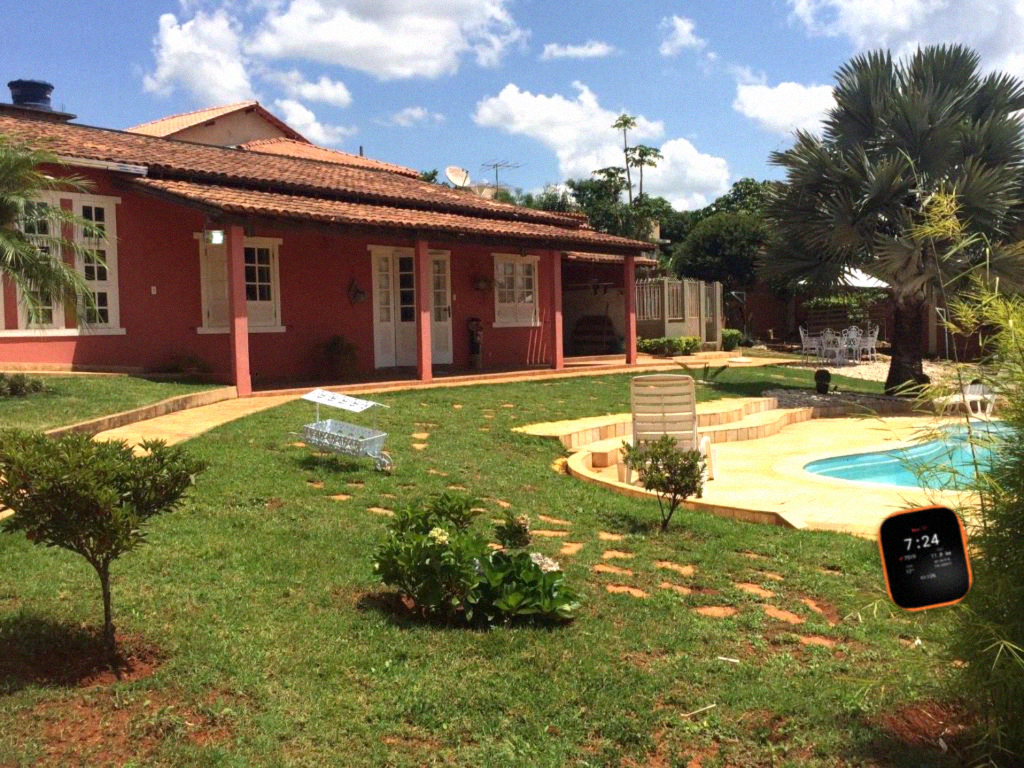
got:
7:24
